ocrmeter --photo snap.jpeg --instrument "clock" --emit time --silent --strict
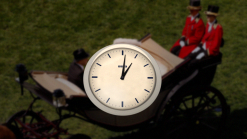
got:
1:01
